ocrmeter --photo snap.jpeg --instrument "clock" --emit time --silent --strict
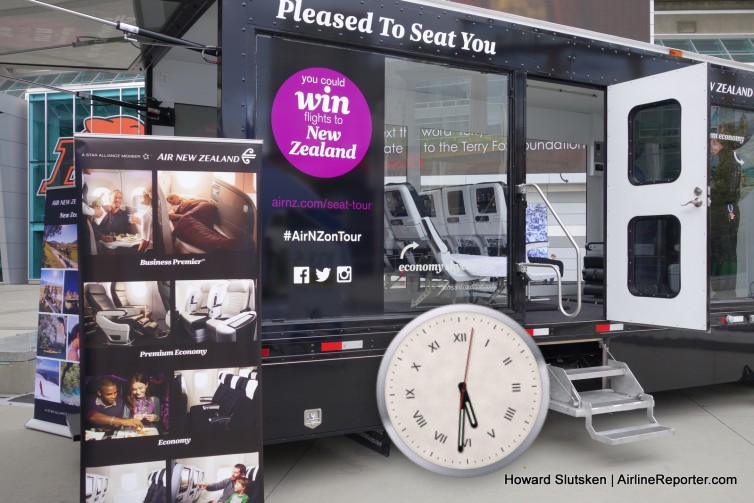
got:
5:31:02
